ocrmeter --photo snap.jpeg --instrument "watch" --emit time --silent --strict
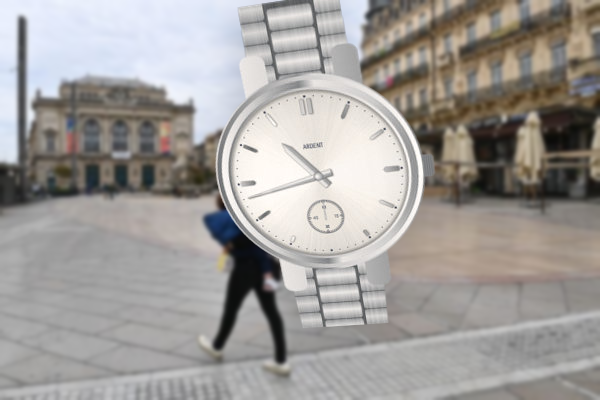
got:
10:43
